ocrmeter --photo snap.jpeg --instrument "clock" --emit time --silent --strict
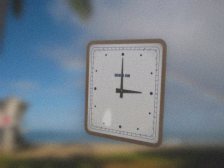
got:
3:00
